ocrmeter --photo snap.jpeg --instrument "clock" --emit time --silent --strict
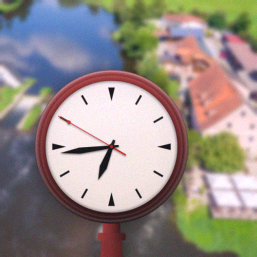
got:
6:43:50
